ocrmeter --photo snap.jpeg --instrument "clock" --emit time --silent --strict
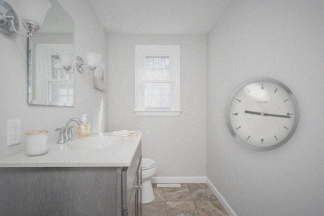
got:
9:16
